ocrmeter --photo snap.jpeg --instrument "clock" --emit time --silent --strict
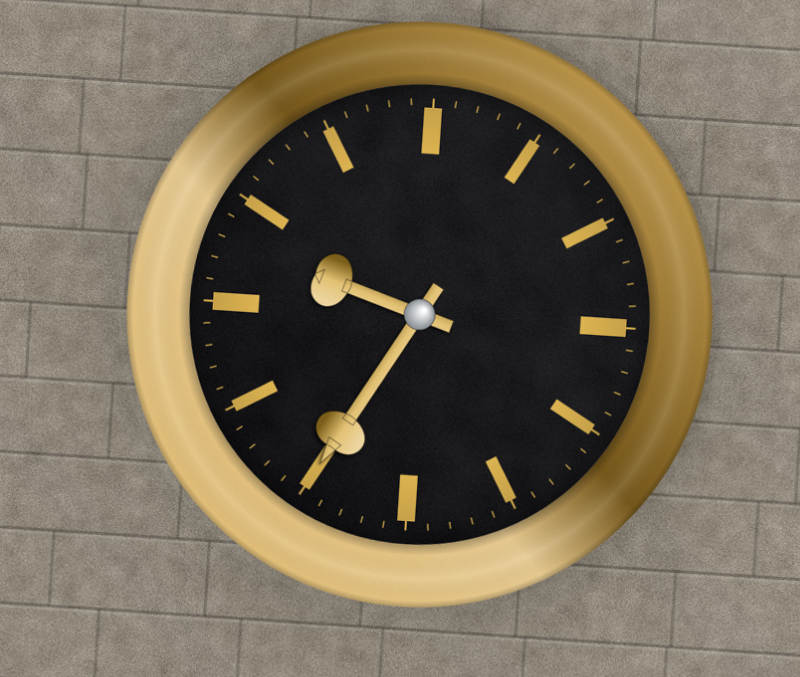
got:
9:35
